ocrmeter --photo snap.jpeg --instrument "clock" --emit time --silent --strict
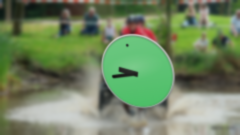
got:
9:45
